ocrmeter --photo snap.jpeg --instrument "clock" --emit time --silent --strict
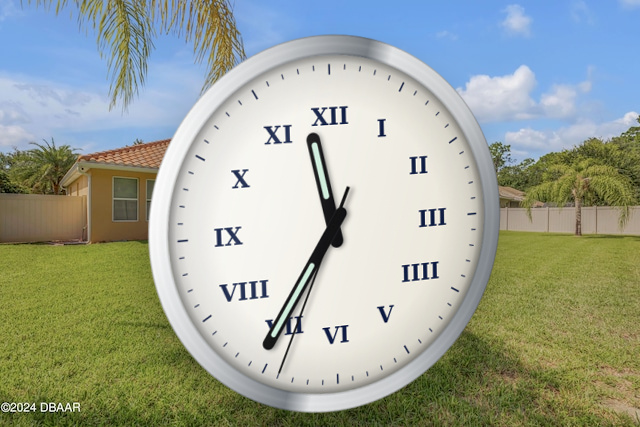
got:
11:35:34
